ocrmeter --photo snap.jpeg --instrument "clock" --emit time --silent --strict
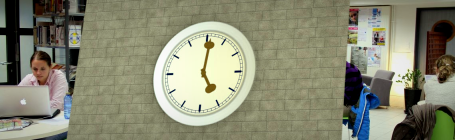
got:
5:01
